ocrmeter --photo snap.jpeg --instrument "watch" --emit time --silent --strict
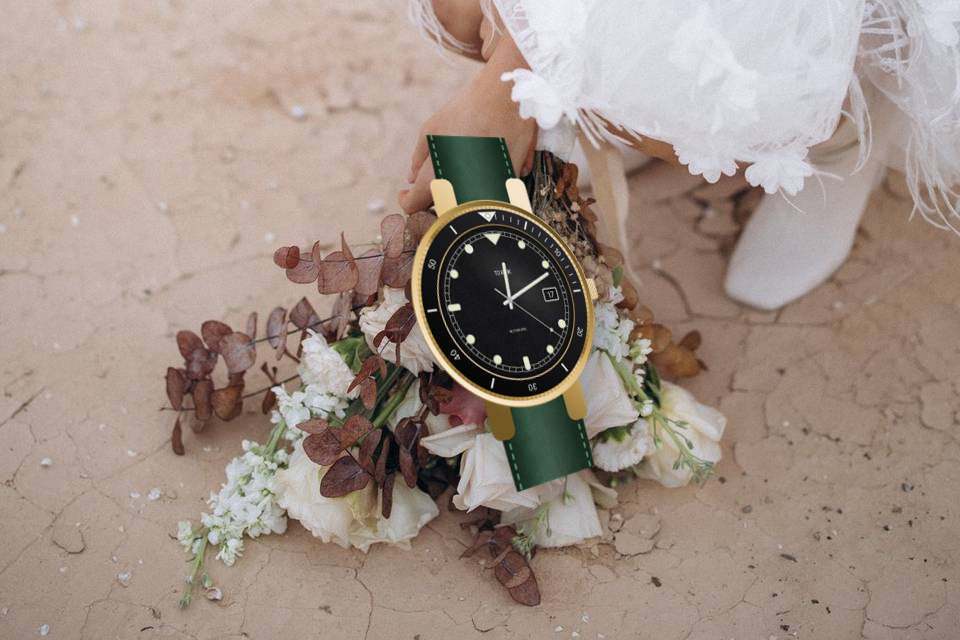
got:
12:11:22
